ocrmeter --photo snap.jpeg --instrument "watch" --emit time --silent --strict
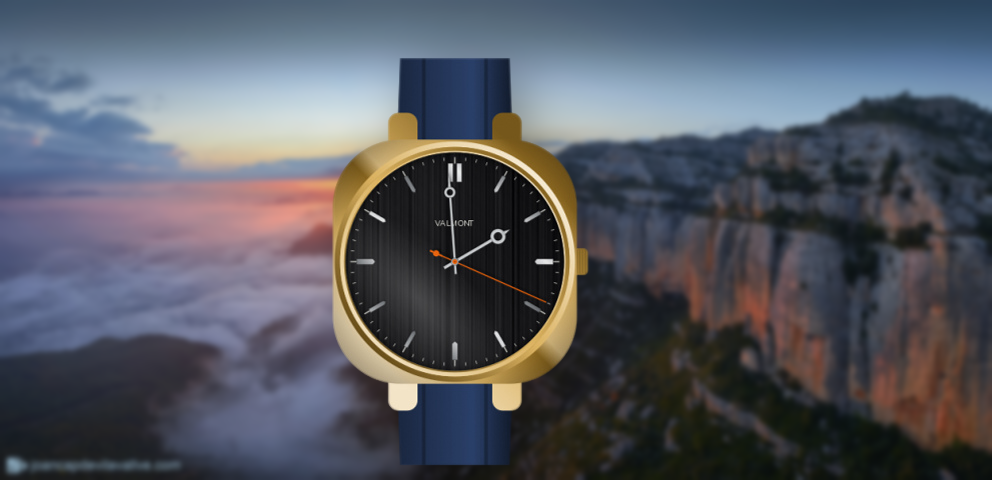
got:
1:59:19
